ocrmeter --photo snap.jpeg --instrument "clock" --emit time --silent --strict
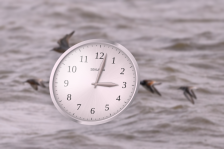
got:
3:02
